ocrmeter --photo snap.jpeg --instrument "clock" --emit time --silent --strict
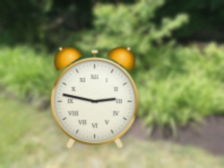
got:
2:47
